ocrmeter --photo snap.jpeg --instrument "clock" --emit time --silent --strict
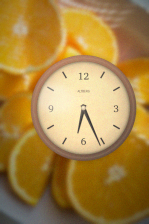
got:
6:26
